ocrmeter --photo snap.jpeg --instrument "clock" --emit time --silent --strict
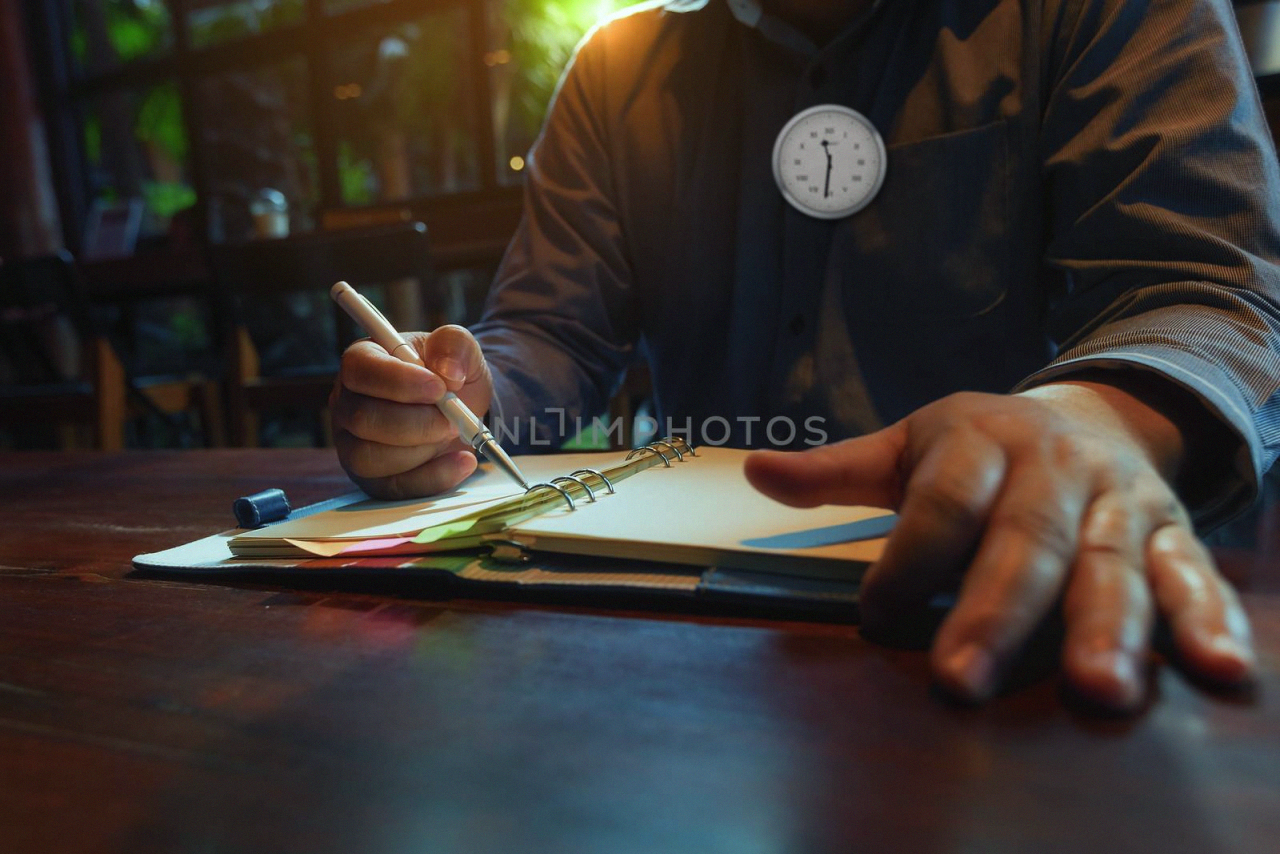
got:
11:31
